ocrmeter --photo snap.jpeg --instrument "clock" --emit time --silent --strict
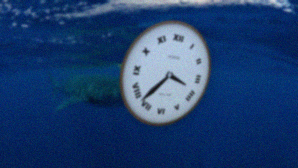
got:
3:37
